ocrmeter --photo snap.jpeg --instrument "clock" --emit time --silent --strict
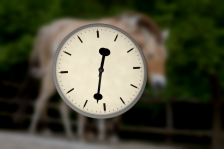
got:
12:32
